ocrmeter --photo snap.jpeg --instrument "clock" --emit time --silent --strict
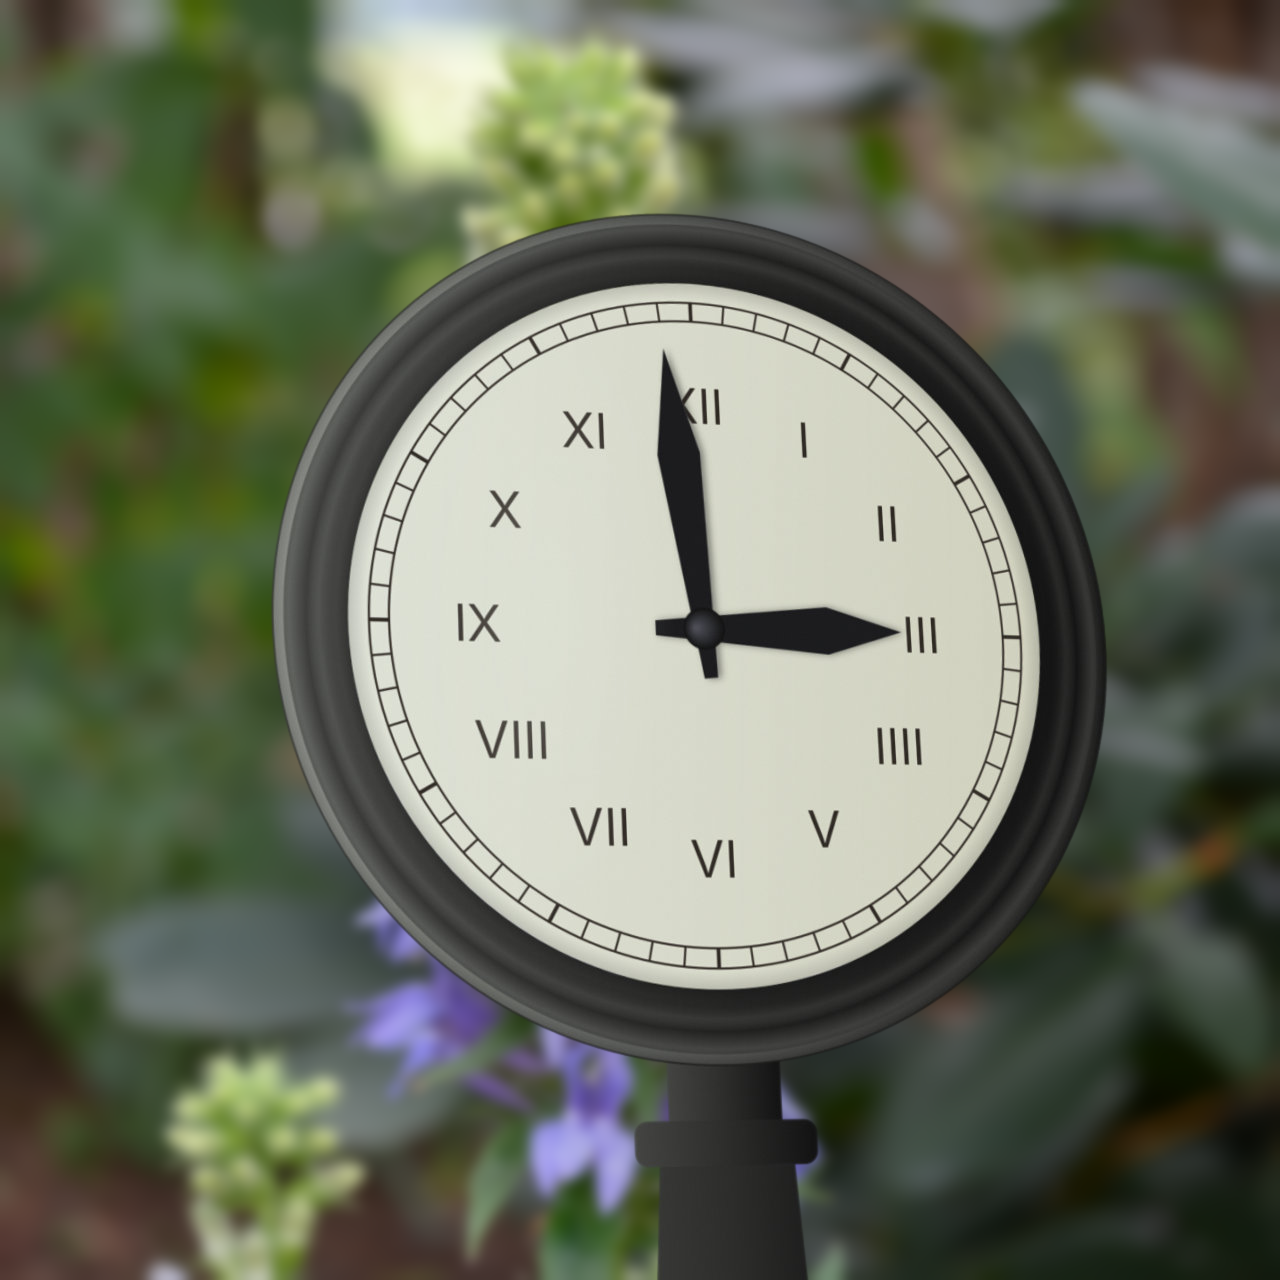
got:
2:59
